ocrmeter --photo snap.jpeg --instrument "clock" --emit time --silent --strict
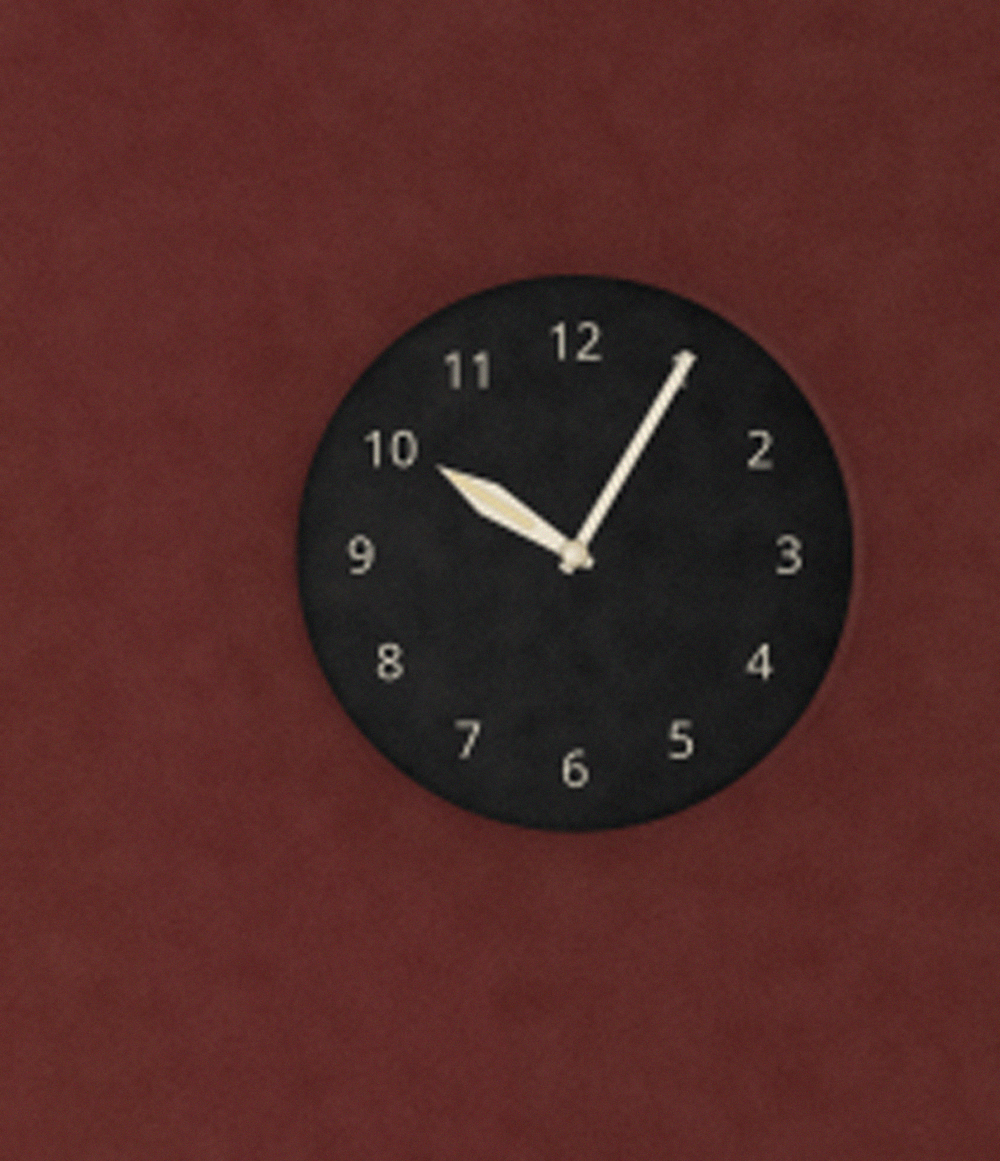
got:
10:05
